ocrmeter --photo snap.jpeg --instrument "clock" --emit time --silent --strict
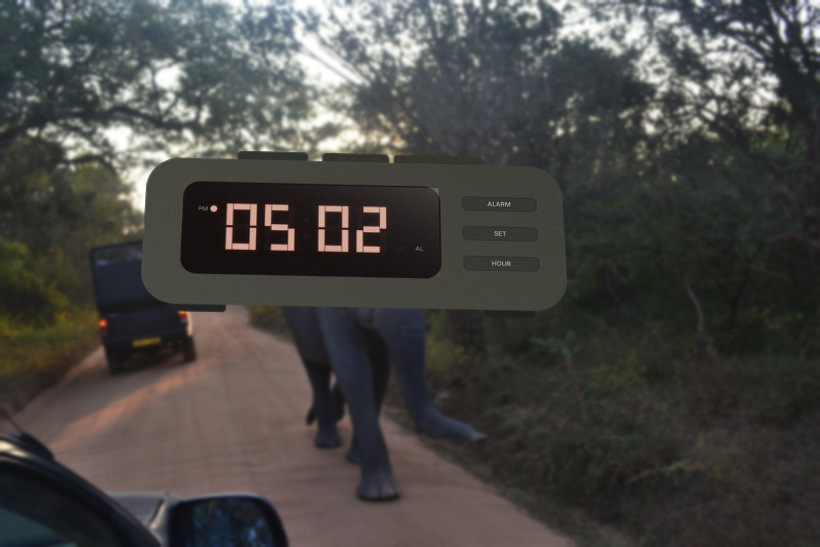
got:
5:02
